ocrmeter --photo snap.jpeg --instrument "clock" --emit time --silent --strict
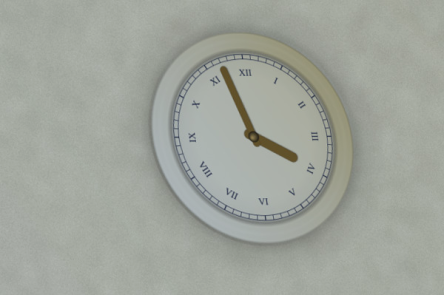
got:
3:57
